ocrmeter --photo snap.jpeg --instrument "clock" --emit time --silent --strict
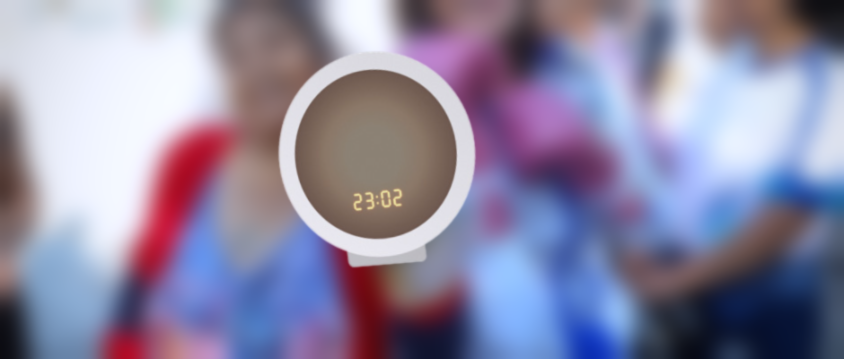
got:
23:02
